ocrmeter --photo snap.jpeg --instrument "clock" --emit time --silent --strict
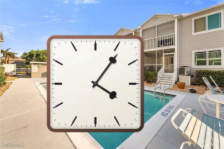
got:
4:06
